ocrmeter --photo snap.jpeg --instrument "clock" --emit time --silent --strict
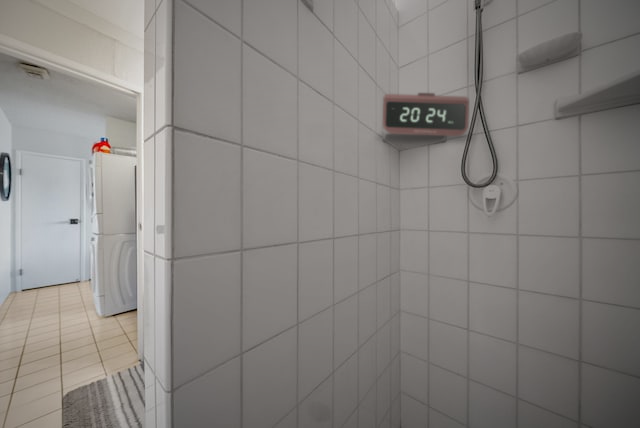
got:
20:24
